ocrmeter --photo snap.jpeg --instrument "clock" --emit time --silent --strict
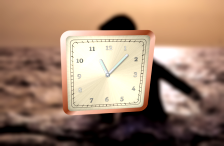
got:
11:07
